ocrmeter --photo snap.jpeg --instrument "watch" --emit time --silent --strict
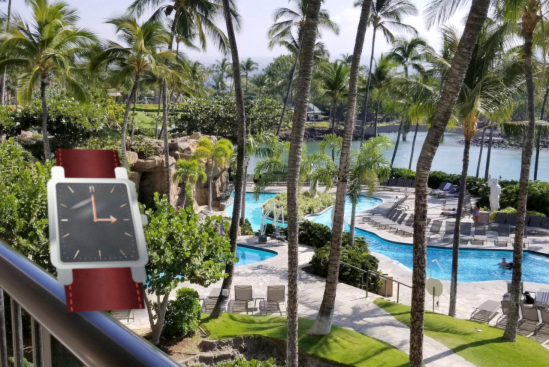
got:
3:00
